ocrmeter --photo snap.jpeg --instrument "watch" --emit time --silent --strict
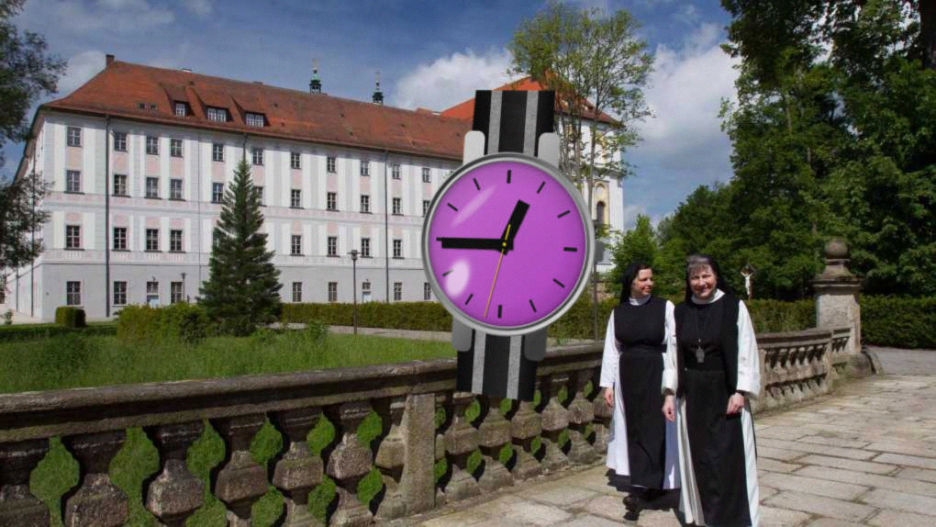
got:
12:44:32
